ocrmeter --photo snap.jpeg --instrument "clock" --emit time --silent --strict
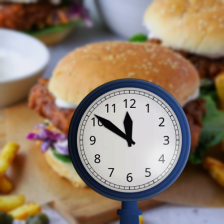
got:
11:51
